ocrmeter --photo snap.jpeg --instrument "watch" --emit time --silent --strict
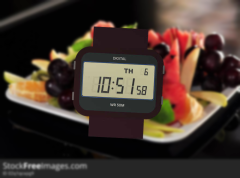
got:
10:51:58
